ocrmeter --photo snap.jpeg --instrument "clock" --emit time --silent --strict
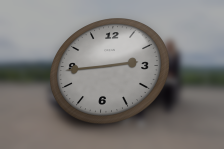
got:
2:44
